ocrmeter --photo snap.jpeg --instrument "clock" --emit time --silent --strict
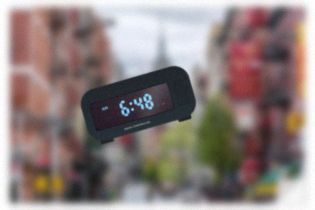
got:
6:48
